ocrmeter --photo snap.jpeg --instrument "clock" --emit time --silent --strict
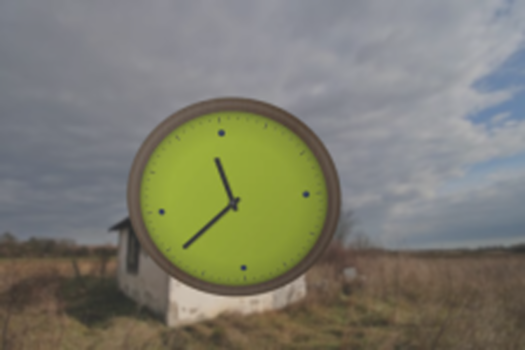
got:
11:39
